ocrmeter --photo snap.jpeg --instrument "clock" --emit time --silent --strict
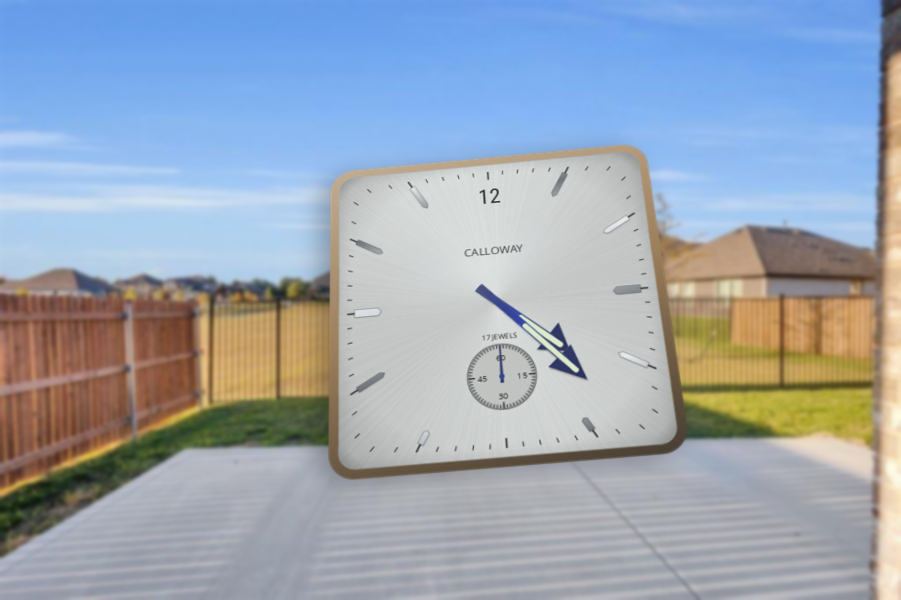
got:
4:23
